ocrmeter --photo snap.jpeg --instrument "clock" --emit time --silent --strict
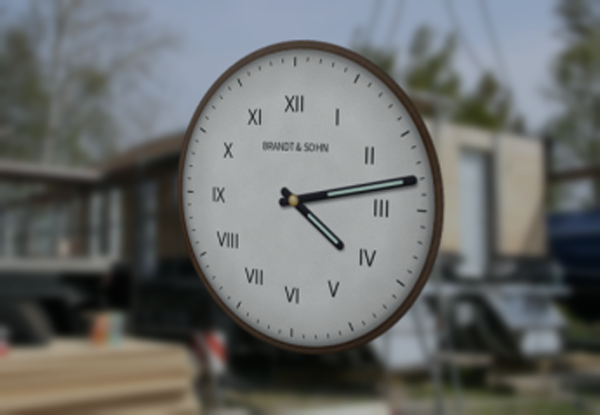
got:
4:13
